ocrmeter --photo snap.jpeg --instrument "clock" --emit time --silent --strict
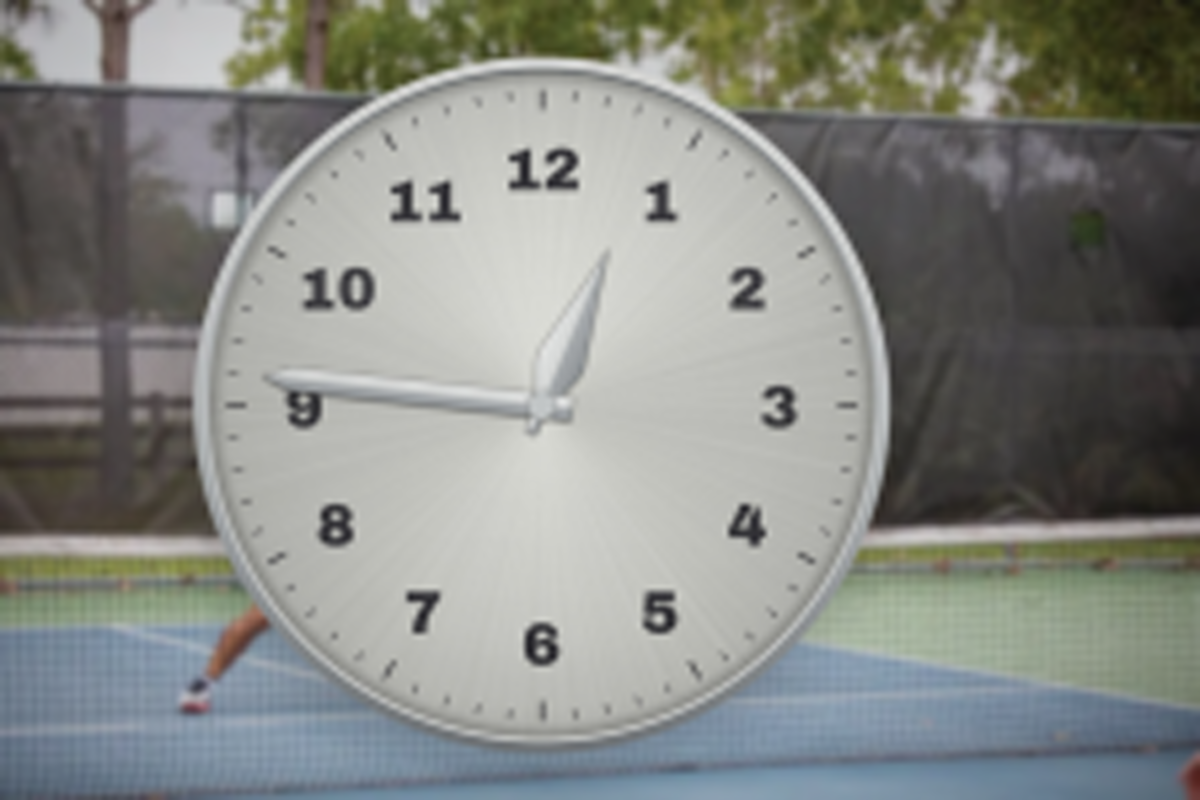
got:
12:46
